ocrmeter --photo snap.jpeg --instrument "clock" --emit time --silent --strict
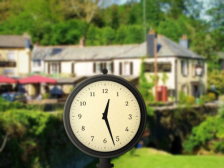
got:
12:27
